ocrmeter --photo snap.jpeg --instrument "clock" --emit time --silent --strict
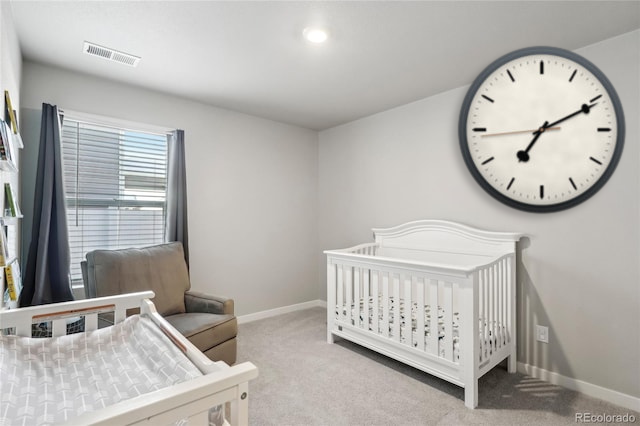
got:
7:10:44
